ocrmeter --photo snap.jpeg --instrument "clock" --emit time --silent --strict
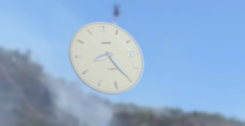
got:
8:25
